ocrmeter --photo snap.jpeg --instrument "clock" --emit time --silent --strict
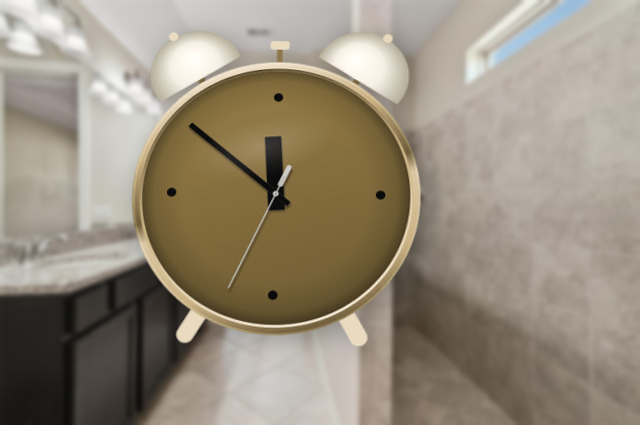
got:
11:51:34
